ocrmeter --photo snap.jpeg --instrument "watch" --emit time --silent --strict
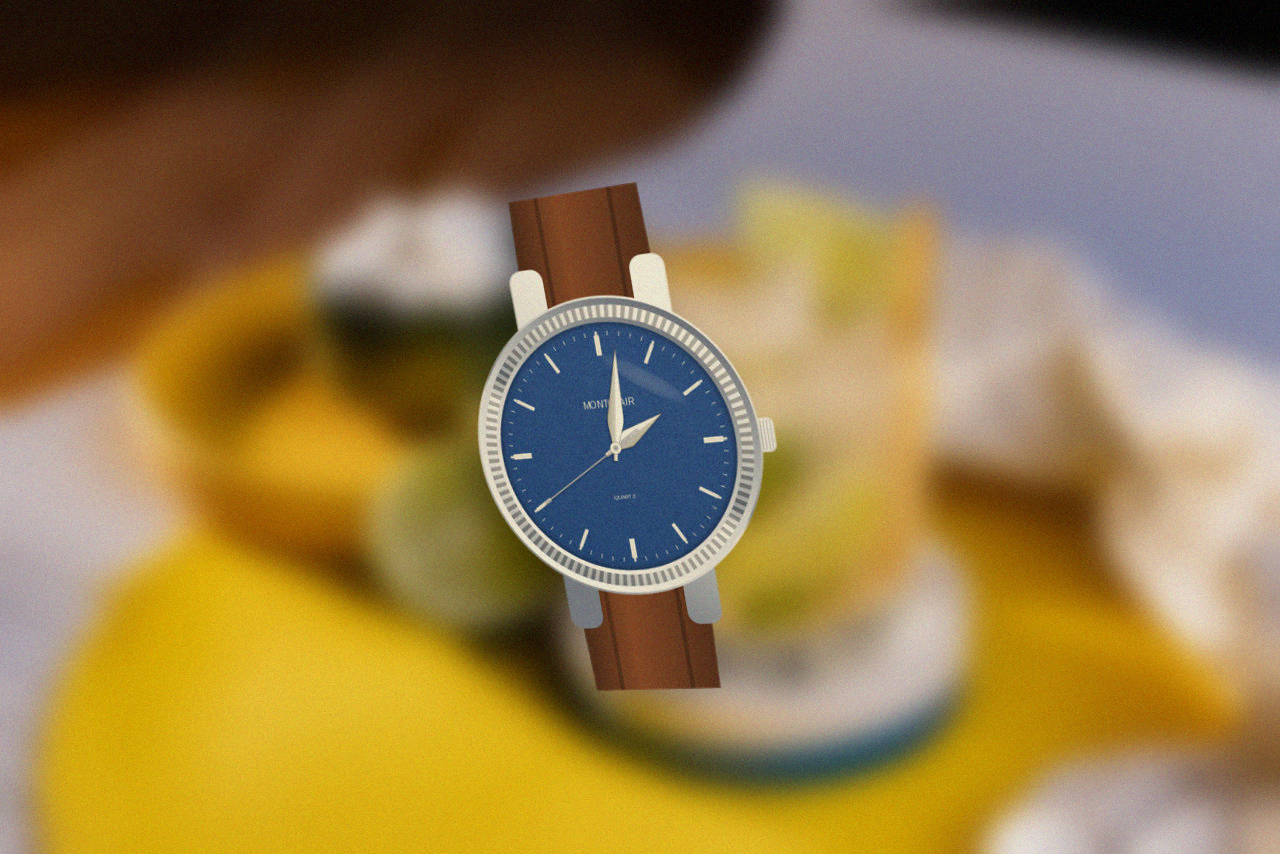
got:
2:01:40
